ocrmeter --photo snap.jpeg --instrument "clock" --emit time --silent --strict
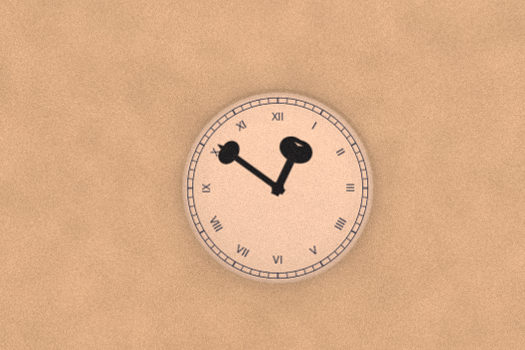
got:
12:51
